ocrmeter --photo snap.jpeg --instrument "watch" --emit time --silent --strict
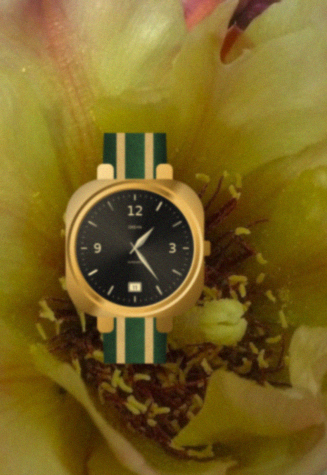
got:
1:24
